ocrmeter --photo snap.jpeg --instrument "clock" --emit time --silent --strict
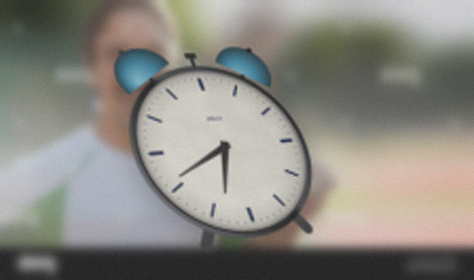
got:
6:41
